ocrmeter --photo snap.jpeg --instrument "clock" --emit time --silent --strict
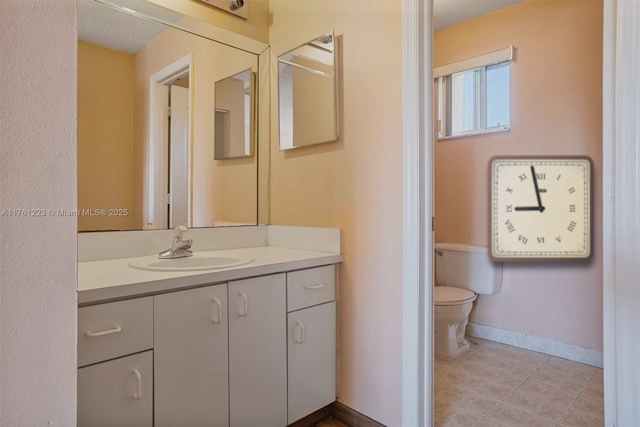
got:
8:58
